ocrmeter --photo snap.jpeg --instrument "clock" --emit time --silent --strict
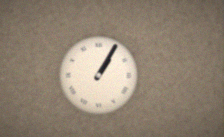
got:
1:05
